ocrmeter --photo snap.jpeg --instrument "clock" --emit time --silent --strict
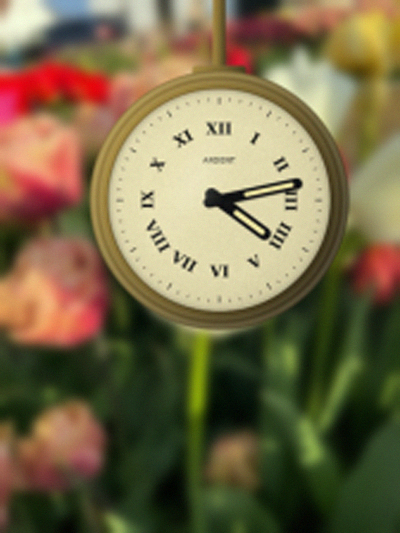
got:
4:13
